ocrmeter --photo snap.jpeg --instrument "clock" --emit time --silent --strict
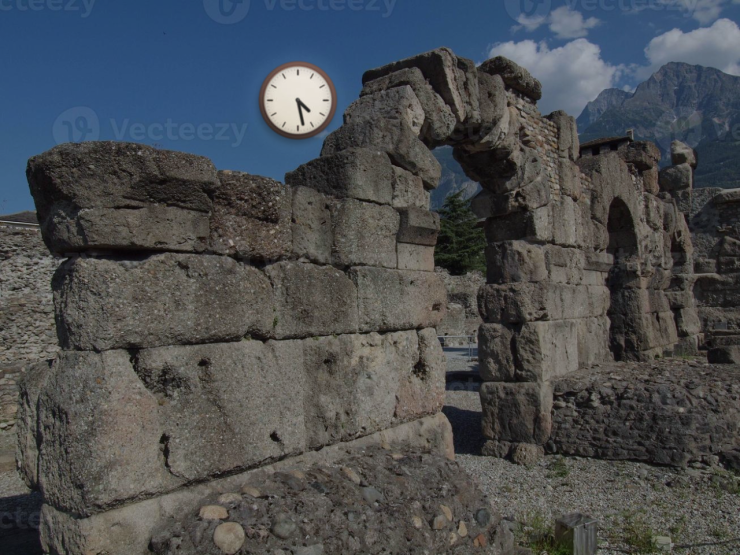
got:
4:28
